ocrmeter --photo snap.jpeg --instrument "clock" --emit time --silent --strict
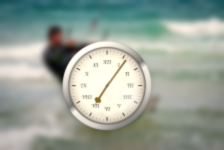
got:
7:06
